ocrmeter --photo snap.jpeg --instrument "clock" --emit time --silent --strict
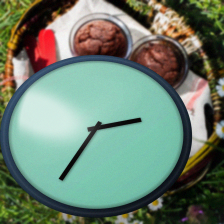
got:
2:35
